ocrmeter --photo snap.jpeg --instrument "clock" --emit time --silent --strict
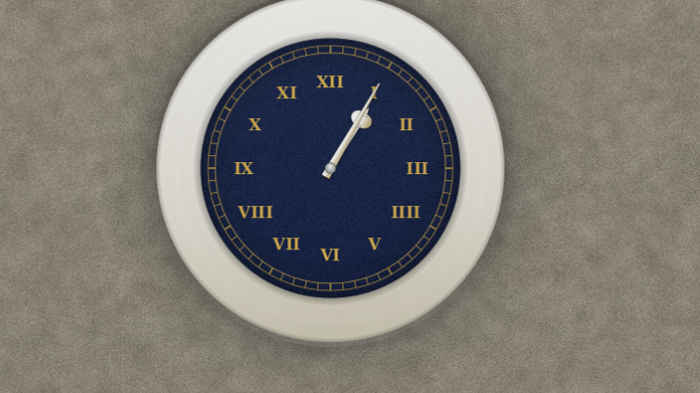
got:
1:05
